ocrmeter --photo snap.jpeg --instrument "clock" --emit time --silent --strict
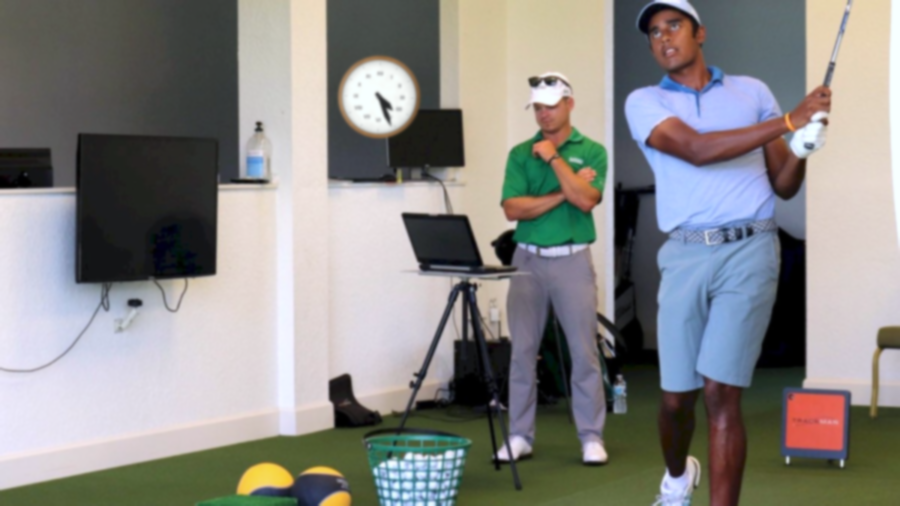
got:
4:26
